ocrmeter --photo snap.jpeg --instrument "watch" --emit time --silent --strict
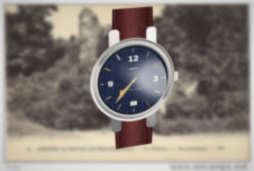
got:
7:37
